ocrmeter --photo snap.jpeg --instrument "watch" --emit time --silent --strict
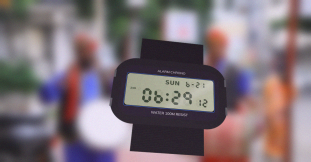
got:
6:29:12
